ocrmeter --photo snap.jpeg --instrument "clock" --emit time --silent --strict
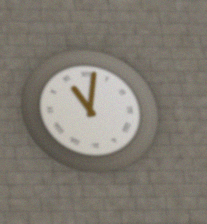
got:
11:02
